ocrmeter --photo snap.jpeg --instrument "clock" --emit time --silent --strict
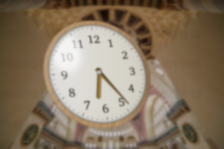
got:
6:24
